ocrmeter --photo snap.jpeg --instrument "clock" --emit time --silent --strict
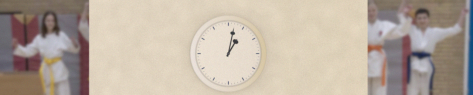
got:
1:02
